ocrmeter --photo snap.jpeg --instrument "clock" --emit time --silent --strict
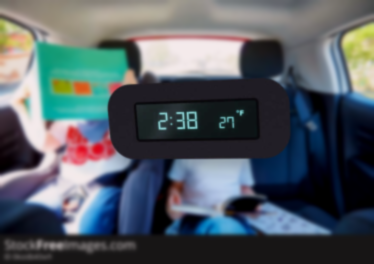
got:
2:38
